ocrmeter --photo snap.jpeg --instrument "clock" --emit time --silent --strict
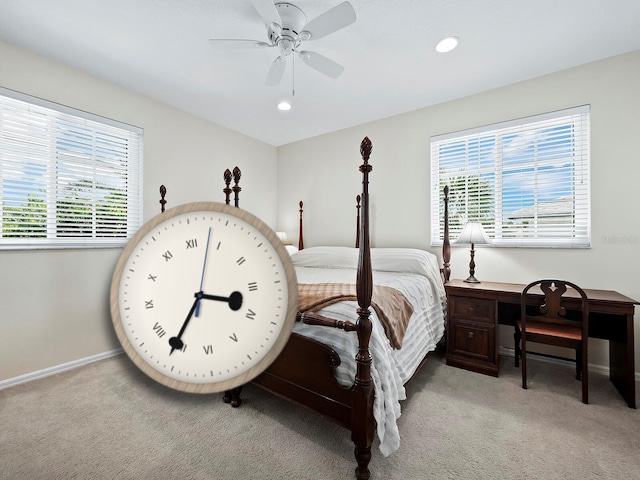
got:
3:36:03
